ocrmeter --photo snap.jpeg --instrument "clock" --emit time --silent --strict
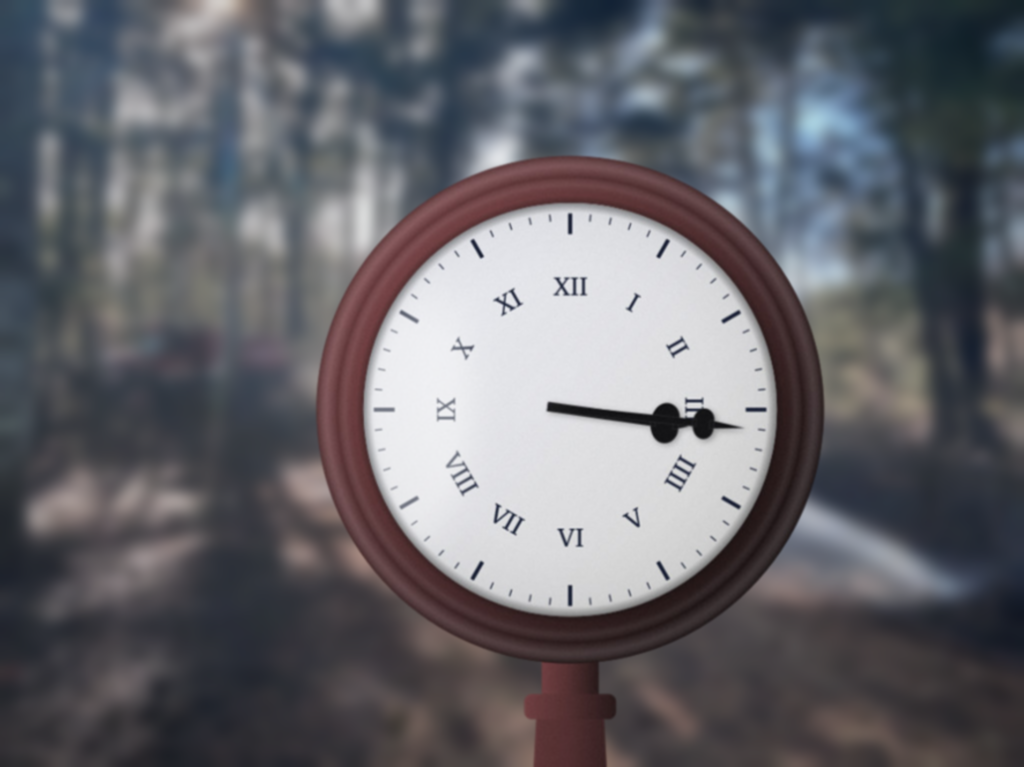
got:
3:16
